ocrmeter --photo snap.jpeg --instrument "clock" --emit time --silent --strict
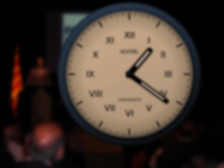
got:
1:21
